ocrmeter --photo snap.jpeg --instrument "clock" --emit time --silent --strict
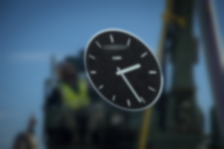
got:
2:26
